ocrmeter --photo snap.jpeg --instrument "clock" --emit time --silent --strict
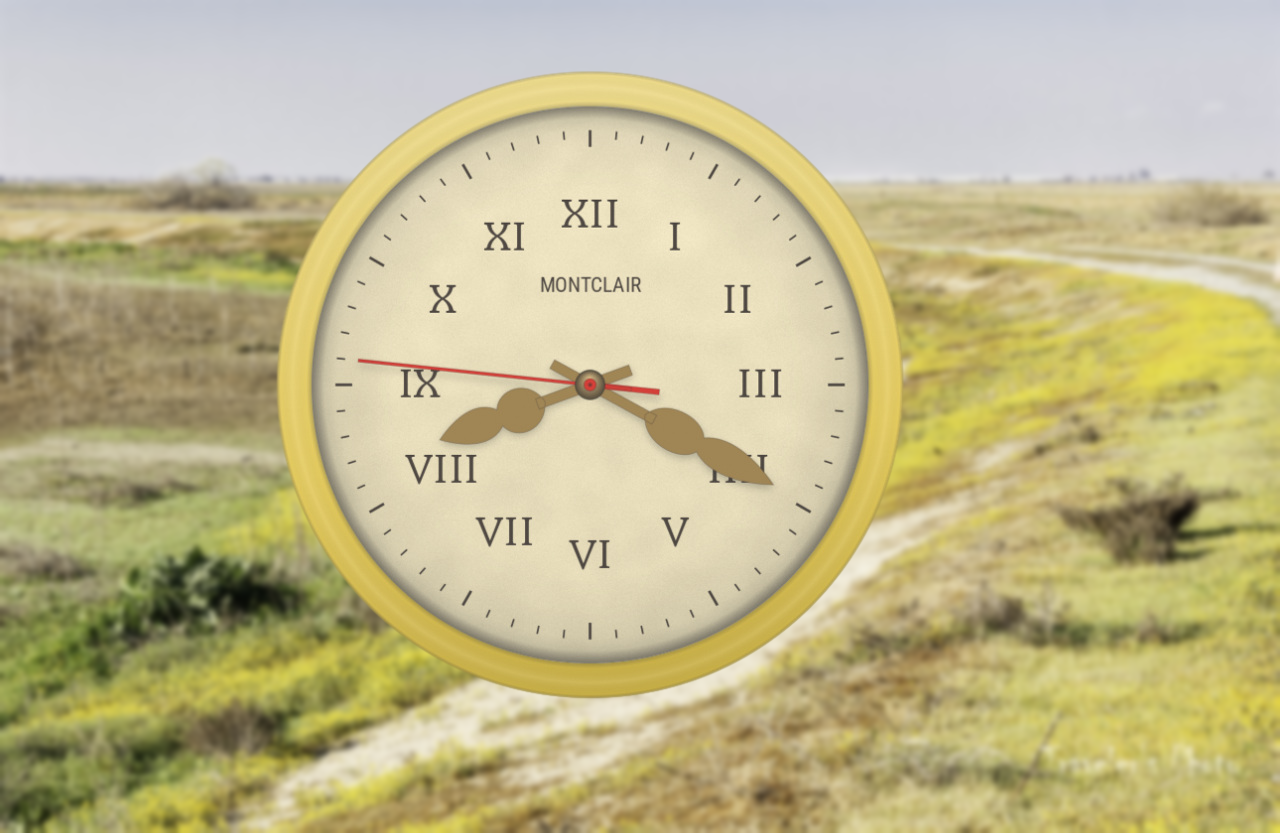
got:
8:19:46
